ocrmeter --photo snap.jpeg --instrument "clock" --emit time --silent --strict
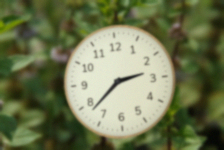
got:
2:38
